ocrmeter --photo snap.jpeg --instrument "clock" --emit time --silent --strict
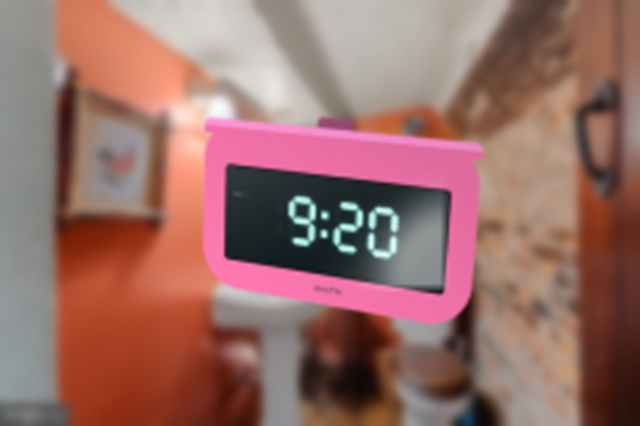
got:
9:20
